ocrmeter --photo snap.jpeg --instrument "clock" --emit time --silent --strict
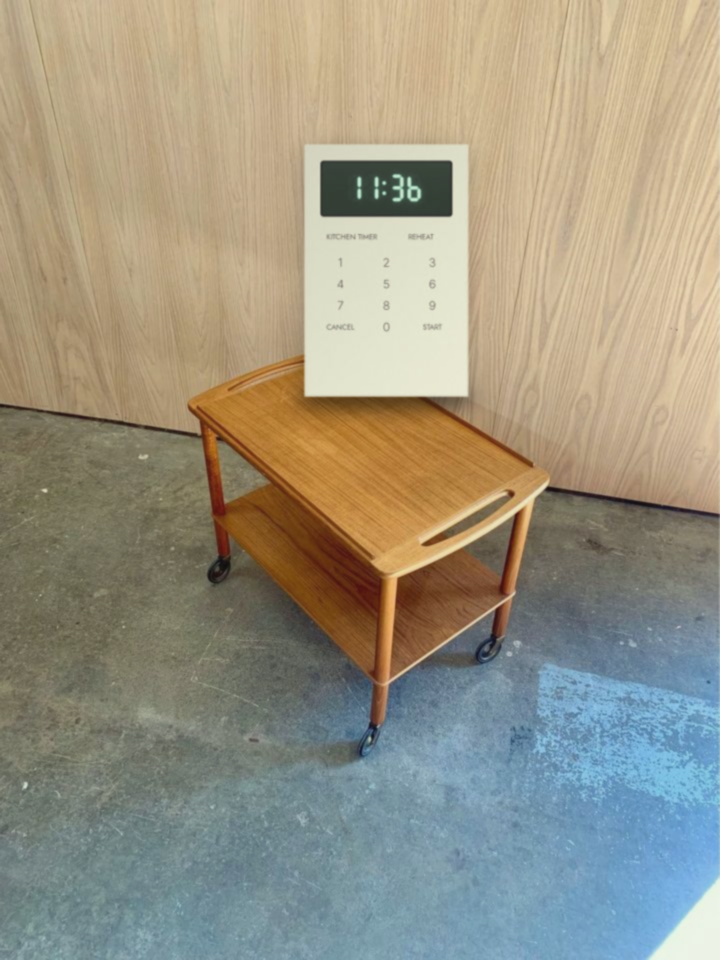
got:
11:36
